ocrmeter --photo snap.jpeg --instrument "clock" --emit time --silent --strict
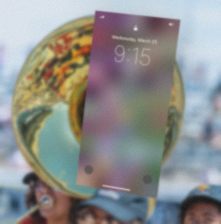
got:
9:15
